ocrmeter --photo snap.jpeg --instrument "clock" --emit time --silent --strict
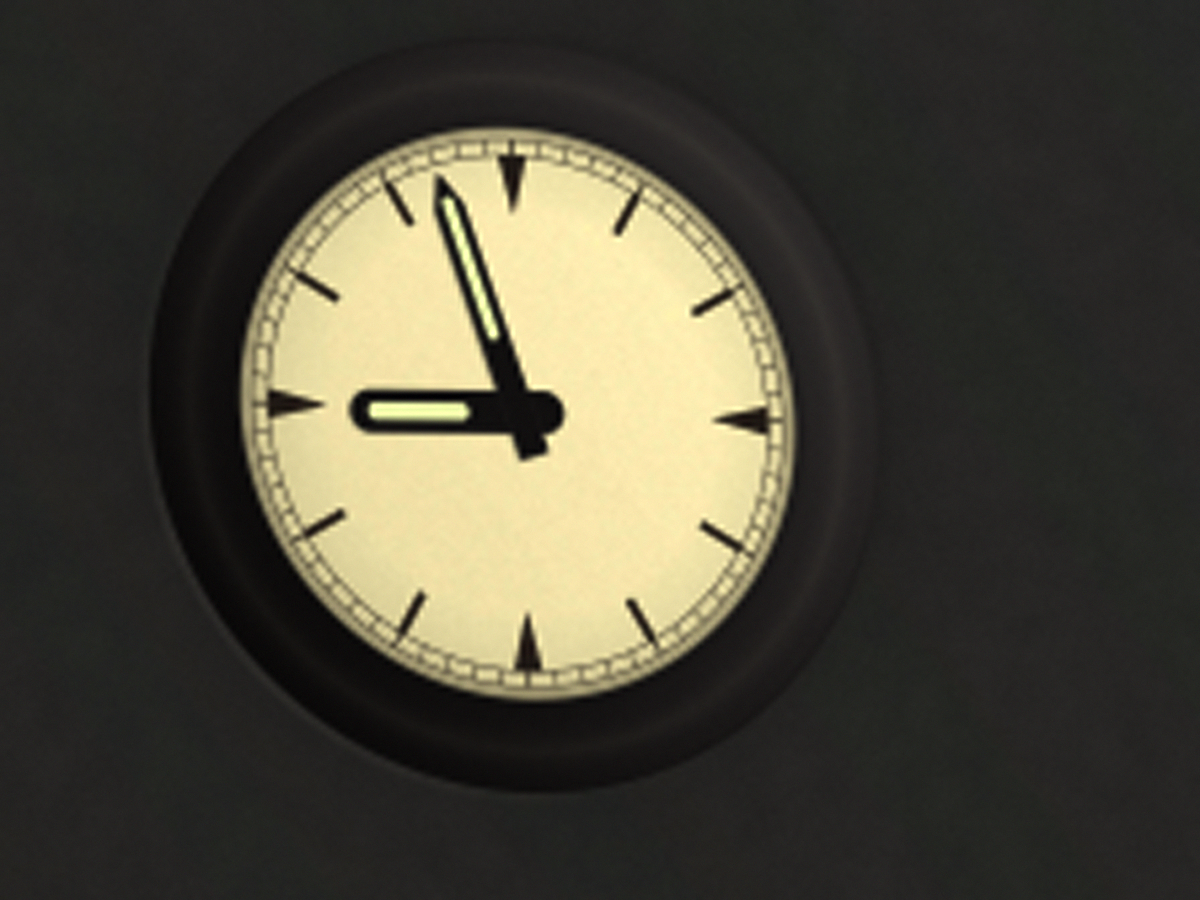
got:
8:57
